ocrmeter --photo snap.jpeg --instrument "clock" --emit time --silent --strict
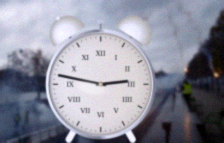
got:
2:47
